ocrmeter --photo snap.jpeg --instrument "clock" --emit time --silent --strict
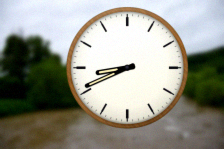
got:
8:41
